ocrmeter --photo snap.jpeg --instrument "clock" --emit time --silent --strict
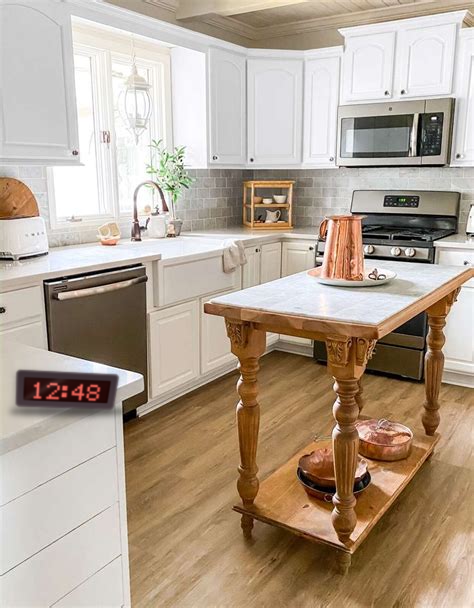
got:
12:48
